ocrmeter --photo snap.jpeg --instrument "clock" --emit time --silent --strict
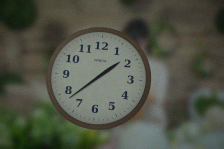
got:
1:38
